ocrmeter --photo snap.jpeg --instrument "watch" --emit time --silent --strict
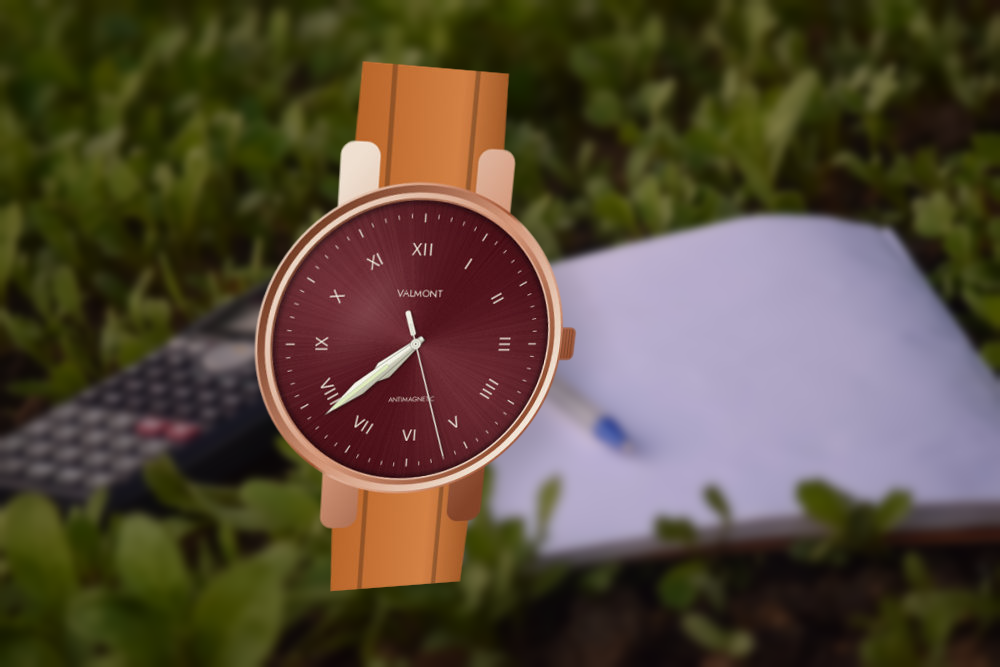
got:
7:38:27
